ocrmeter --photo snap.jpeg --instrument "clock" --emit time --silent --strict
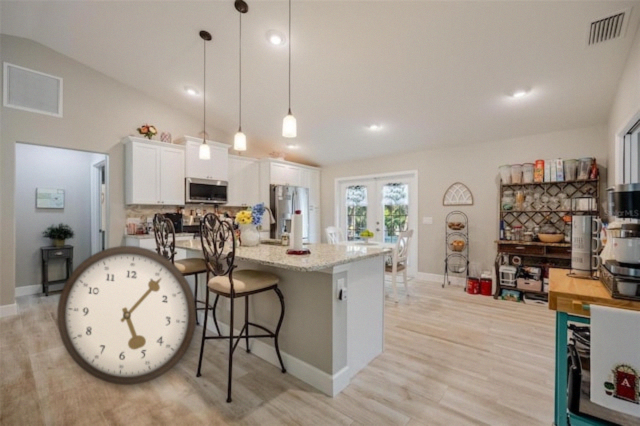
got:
5:06
